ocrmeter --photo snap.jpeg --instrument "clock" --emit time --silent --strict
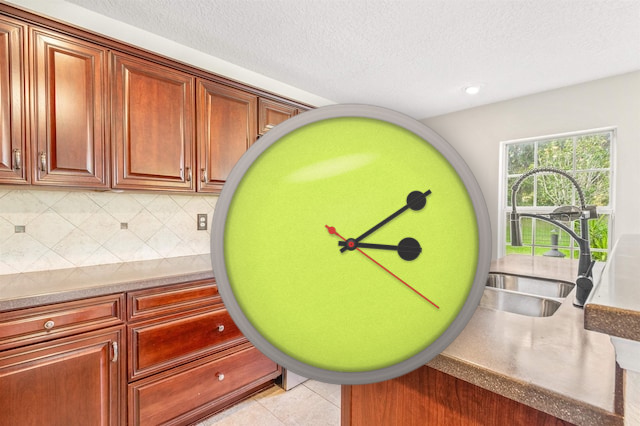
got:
3:09:21
